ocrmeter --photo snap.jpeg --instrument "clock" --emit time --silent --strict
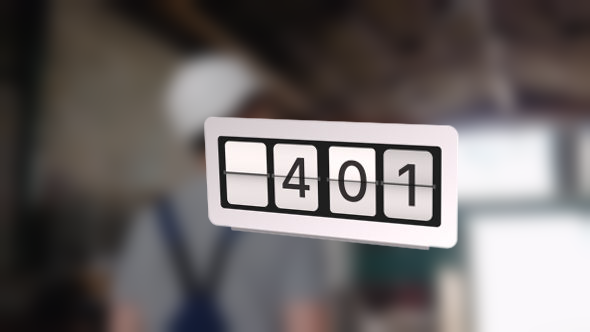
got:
4:01
